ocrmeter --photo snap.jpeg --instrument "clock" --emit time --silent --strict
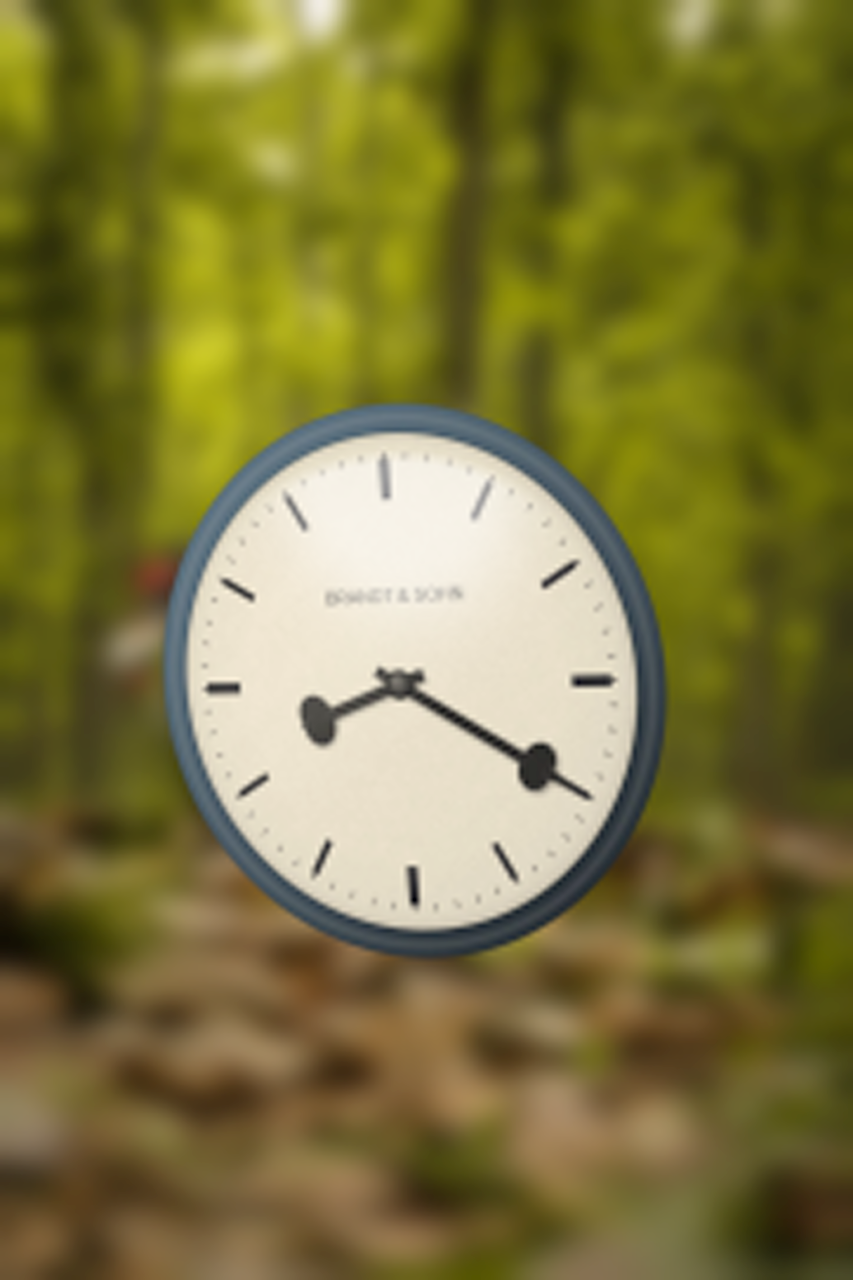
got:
8:20
